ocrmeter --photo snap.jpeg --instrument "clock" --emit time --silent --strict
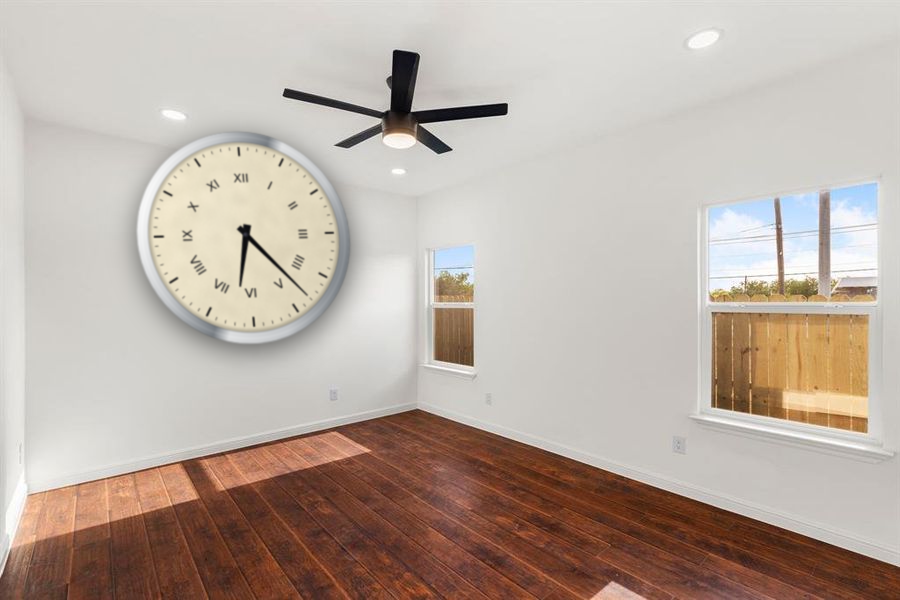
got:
6:23
